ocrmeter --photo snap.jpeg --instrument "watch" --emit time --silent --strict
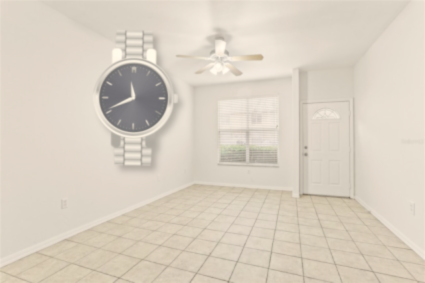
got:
11:41
